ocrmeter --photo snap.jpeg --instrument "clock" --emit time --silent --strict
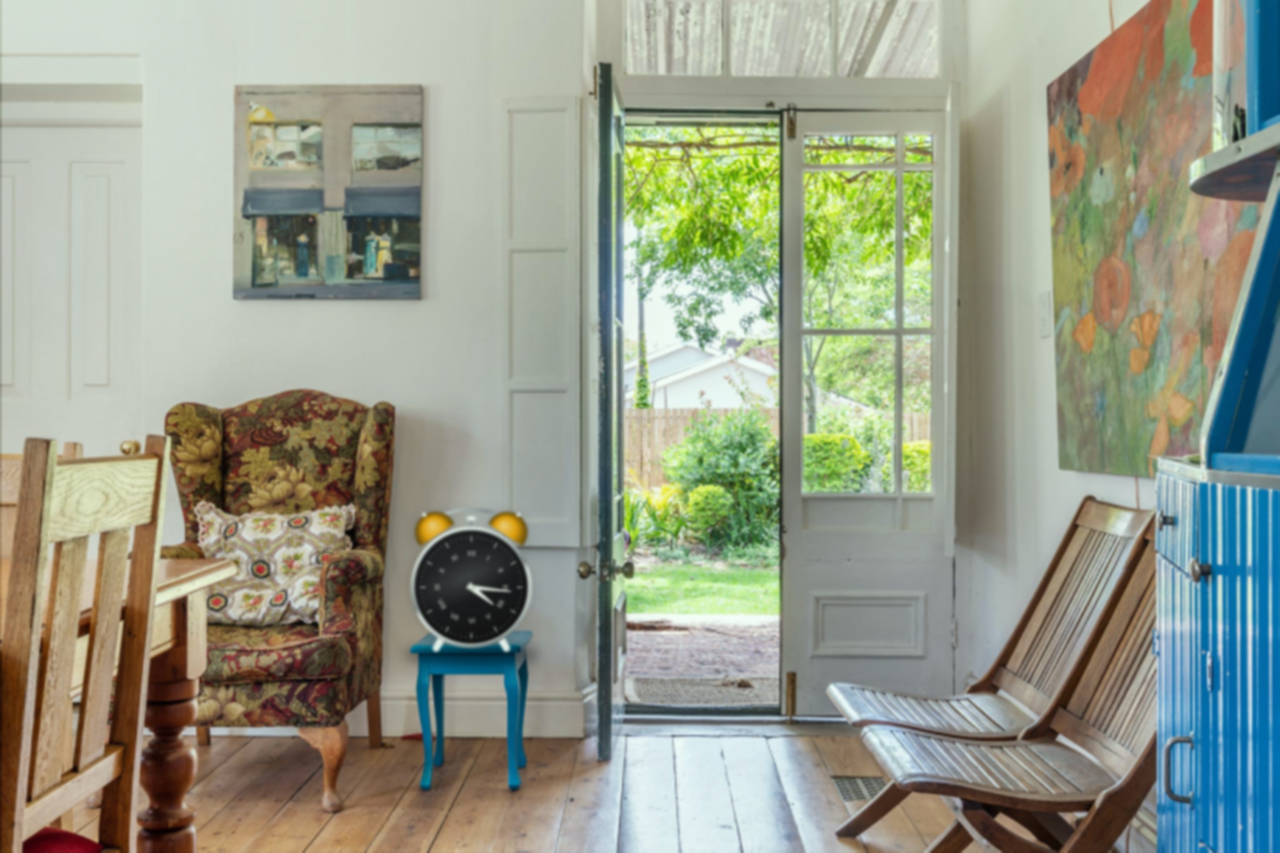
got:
4:16
